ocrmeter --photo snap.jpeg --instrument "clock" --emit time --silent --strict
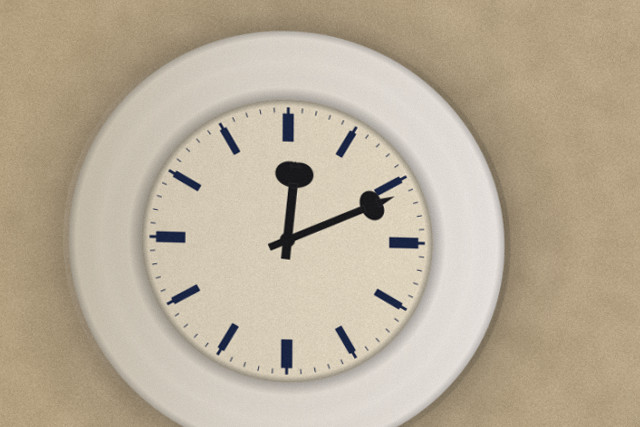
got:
12:11
